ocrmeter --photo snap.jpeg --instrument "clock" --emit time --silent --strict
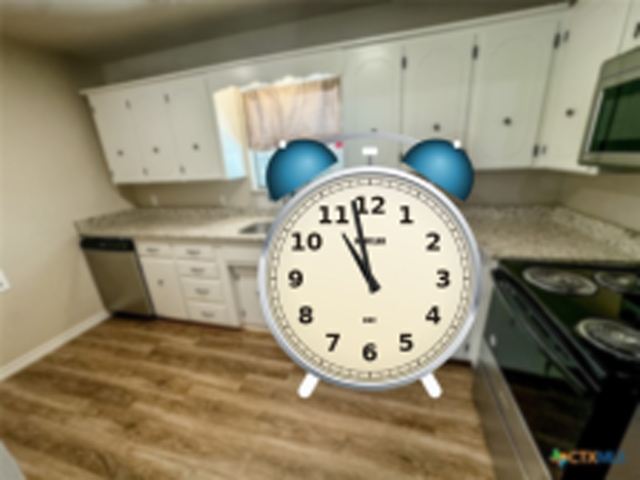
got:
10:58
